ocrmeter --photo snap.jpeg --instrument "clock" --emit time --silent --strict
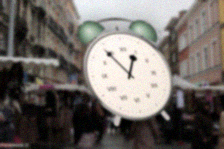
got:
12:54
